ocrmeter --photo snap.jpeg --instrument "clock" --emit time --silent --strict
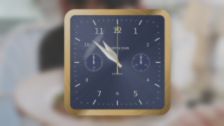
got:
10:52
